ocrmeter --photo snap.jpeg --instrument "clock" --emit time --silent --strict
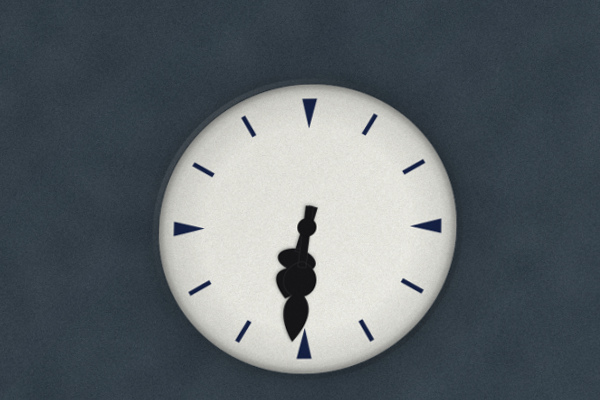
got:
6:31
